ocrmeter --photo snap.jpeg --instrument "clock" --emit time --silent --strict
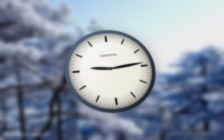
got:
9:14
